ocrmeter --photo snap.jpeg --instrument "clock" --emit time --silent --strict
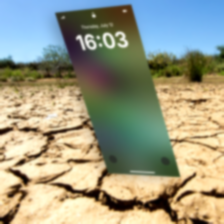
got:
16:03
